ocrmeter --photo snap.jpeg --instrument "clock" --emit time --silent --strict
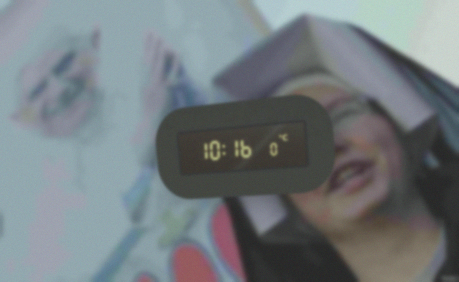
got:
10:16
